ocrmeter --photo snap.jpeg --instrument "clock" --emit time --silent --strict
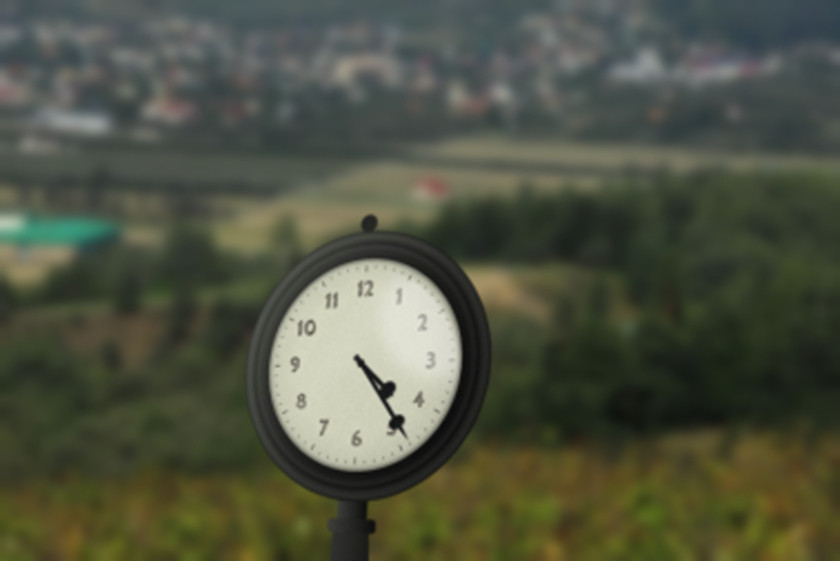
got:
4:24
